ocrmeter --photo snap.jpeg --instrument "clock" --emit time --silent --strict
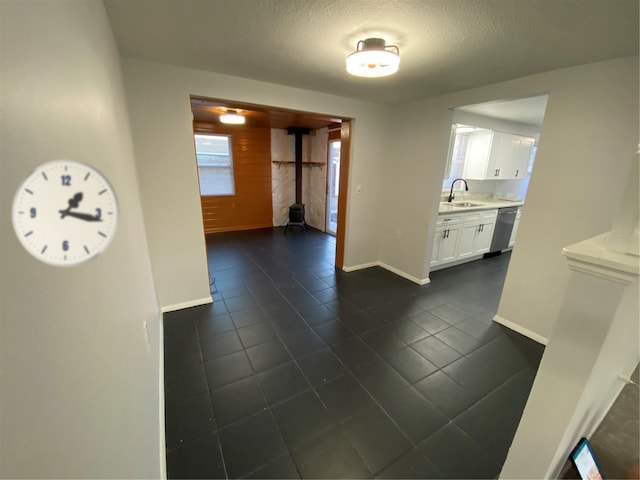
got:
1:17
